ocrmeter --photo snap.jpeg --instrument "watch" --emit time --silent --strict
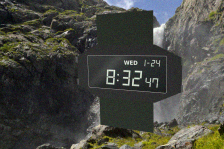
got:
8:32:47
